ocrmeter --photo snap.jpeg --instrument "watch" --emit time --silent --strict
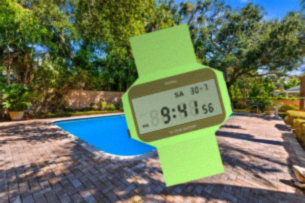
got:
9:41
